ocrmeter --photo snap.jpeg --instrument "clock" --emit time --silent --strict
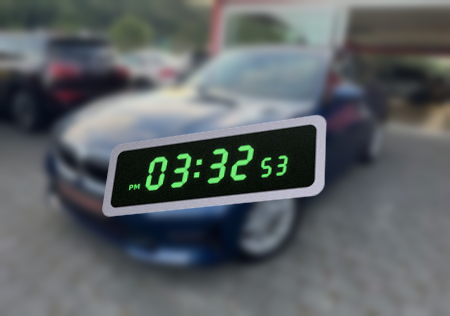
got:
3:32:53
